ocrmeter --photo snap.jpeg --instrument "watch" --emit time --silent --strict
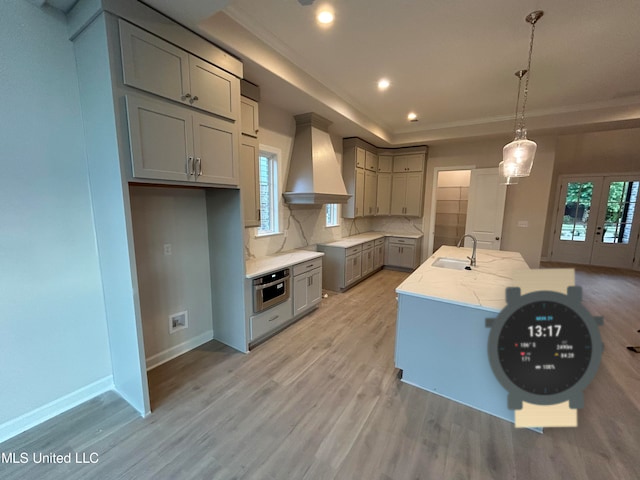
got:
13:17
